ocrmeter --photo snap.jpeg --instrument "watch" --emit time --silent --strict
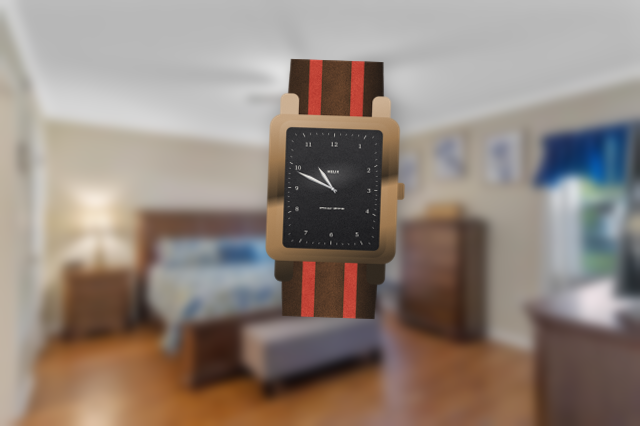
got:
10:49
